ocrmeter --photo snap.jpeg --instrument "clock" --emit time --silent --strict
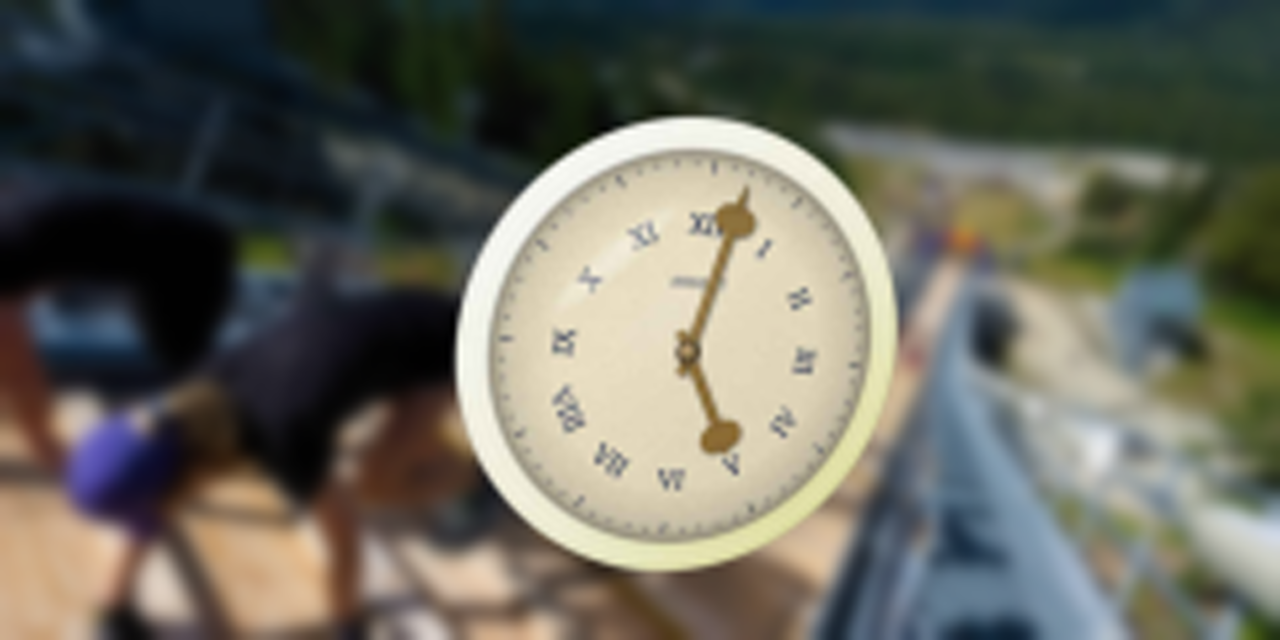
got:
5:02
